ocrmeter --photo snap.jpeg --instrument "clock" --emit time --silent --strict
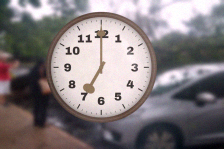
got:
7:00
